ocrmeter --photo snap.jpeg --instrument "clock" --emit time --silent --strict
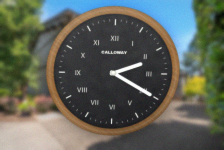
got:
2:20
